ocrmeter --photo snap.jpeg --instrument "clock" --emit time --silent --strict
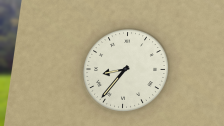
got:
8:36
